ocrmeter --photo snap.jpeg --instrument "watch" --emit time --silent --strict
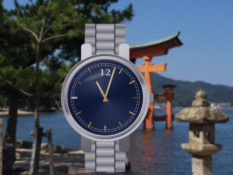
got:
11:03
